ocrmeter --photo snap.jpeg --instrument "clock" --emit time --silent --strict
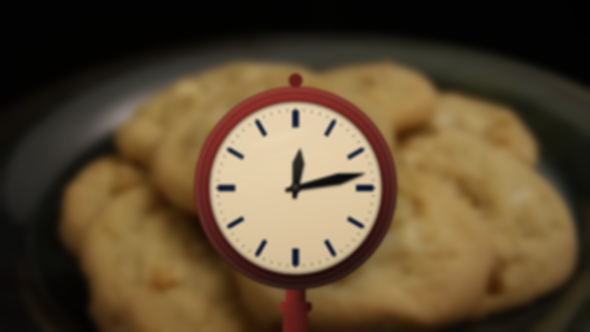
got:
12:13
